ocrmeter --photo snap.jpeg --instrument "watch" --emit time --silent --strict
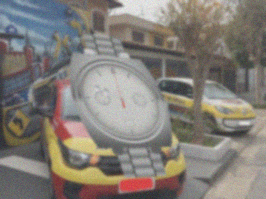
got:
9:49
